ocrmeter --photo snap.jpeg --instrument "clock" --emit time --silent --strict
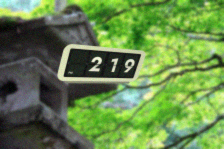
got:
2:19
